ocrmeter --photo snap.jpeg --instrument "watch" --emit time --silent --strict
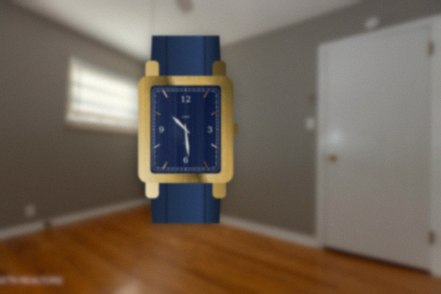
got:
10:29
